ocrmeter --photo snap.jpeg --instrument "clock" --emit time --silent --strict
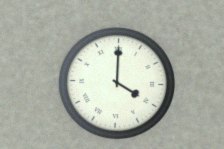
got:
4:00
